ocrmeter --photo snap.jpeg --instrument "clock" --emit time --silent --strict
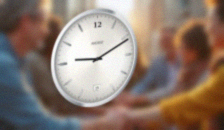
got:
9:11
